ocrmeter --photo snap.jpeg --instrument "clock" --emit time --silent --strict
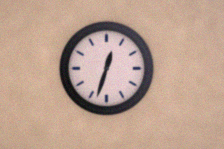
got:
12:33
